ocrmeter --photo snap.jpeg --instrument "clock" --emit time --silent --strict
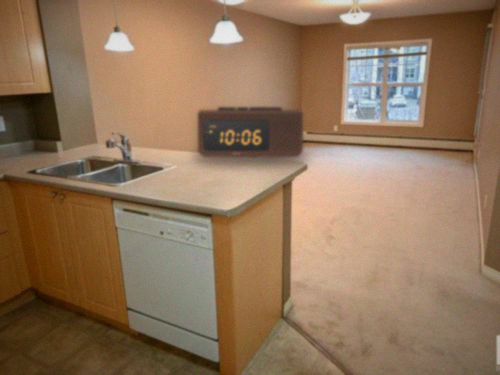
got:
10:06
